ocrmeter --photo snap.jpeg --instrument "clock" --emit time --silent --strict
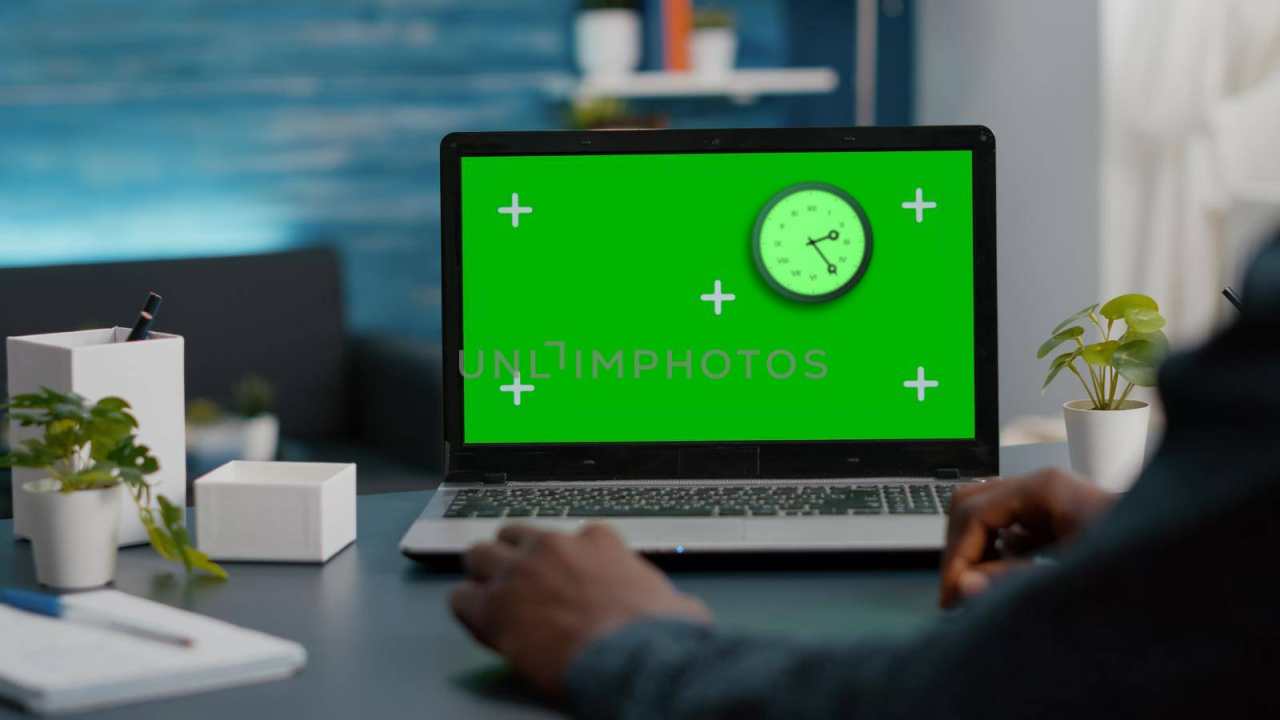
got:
2:24
